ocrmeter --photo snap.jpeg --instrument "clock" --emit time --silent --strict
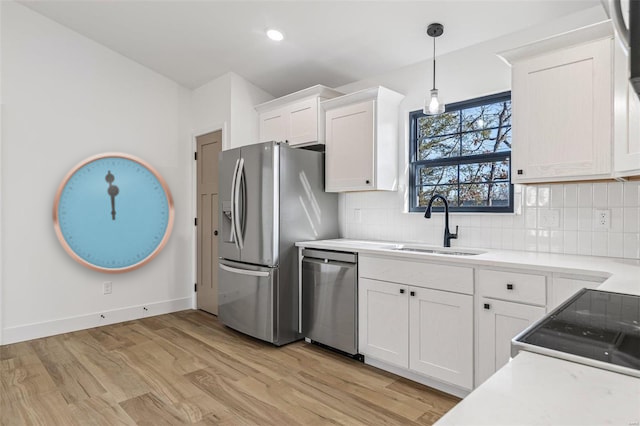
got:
11:59
